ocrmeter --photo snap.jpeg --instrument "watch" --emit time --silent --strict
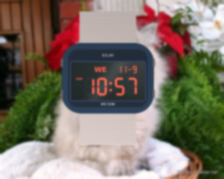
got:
10:57
